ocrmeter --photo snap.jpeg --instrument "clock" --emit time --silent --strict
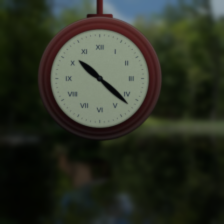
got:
10:22
